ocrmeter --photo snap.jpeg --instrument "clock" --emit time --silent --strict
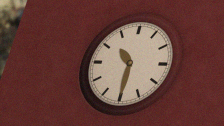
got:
10:30
